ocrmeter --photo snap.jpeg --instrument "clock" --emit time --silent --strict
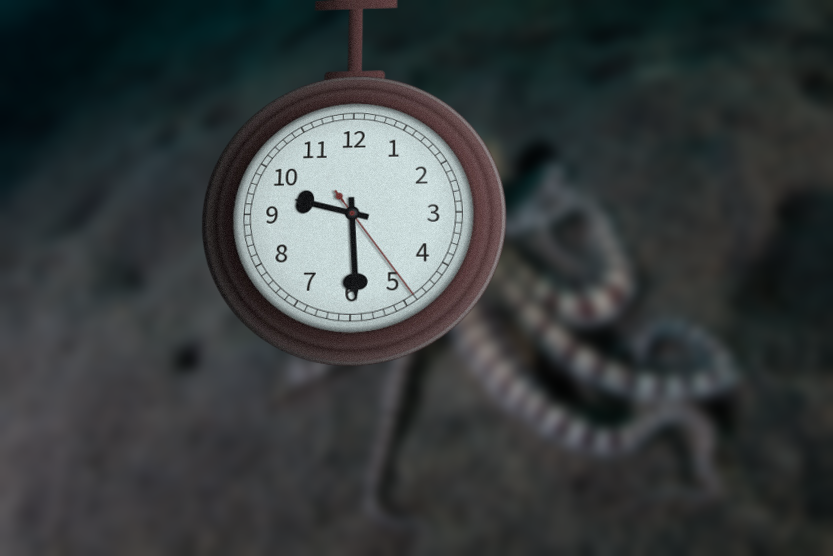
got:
9:29:24
